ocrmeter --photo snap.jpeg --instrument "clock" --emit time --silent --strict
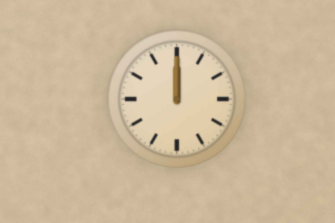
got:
12:00
